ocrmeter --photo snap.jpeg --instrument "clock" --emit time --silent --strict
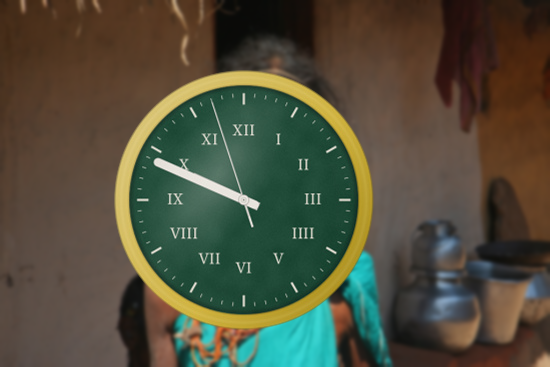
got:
9:48:57
